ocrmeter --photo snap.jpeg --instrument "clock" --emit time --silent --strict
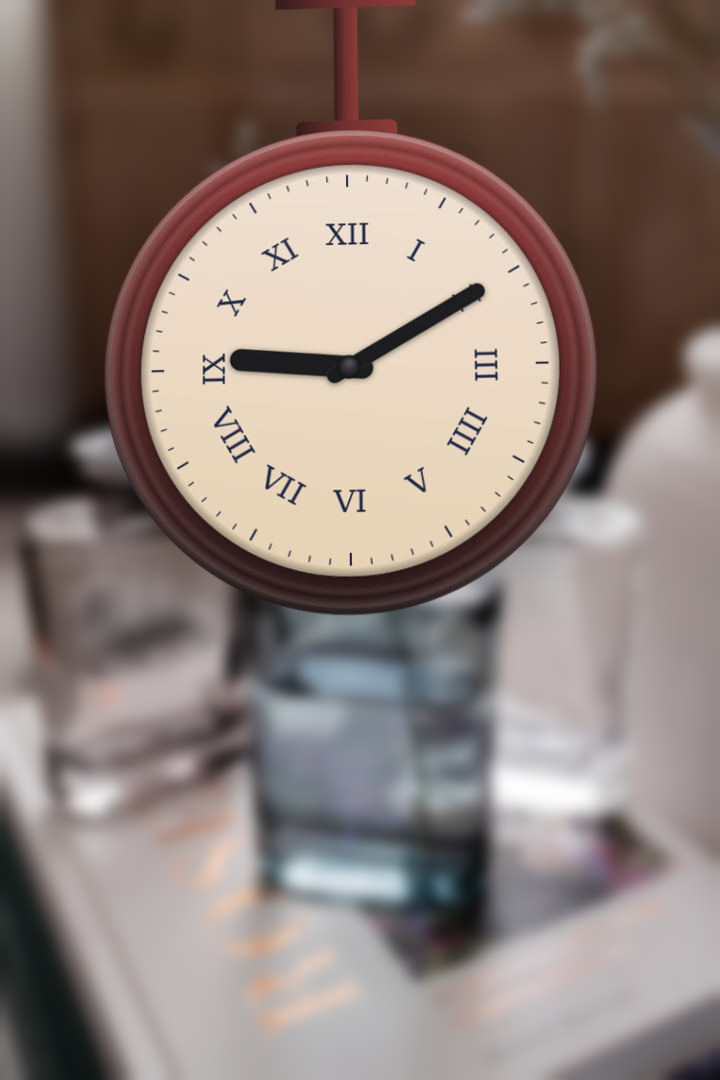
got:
9:10
